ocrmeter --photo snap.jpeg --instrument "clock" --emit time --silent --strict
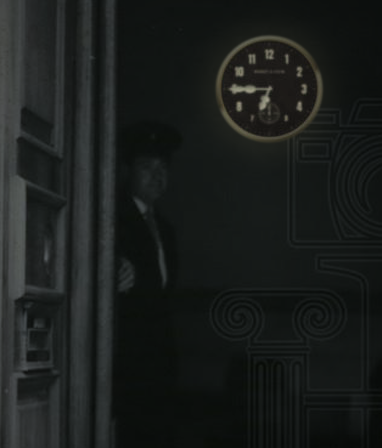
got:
6:45
